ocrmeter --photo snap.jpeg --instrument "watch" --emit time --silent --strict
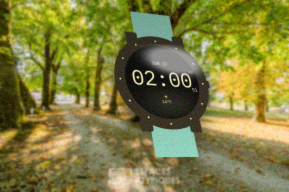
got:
2:00
